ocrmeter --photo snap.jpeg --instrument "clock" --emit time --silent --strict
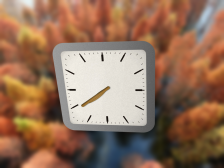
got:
7:39
